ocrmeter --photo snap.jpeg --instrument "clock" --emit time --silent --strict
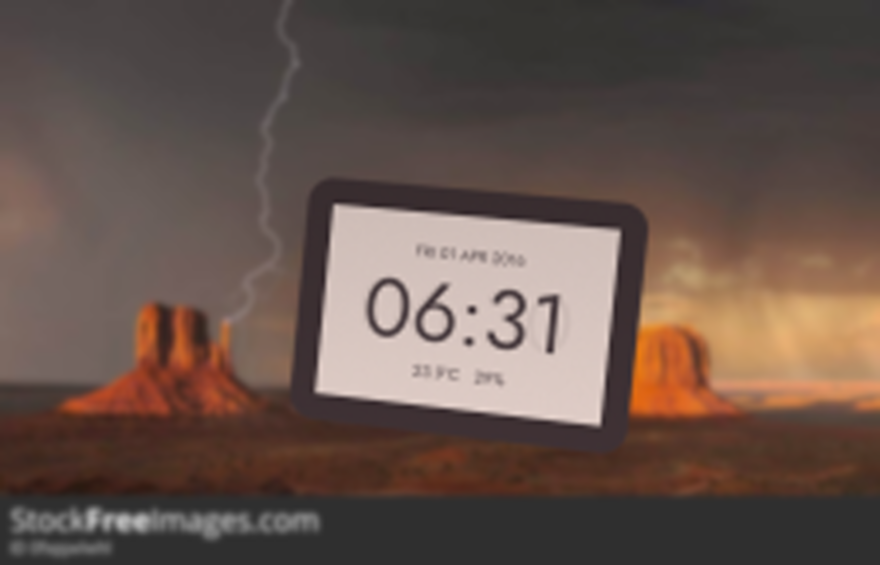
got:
6:31
